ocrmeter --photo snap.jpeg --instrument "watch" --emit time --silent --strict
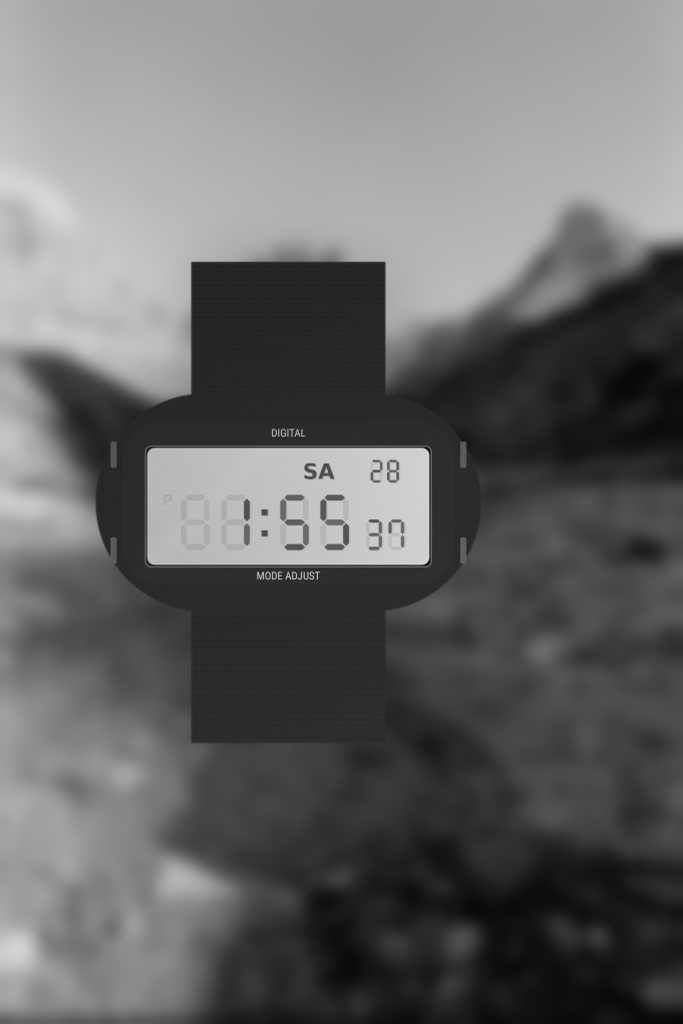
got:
1:55:37
